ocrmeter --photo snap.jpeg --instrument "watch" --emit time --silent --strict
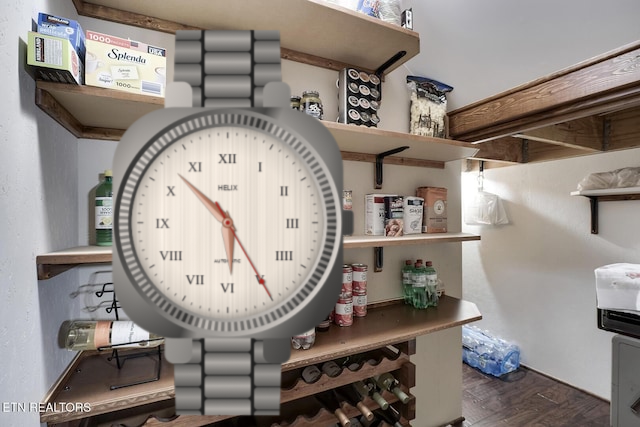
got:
5:52:25
